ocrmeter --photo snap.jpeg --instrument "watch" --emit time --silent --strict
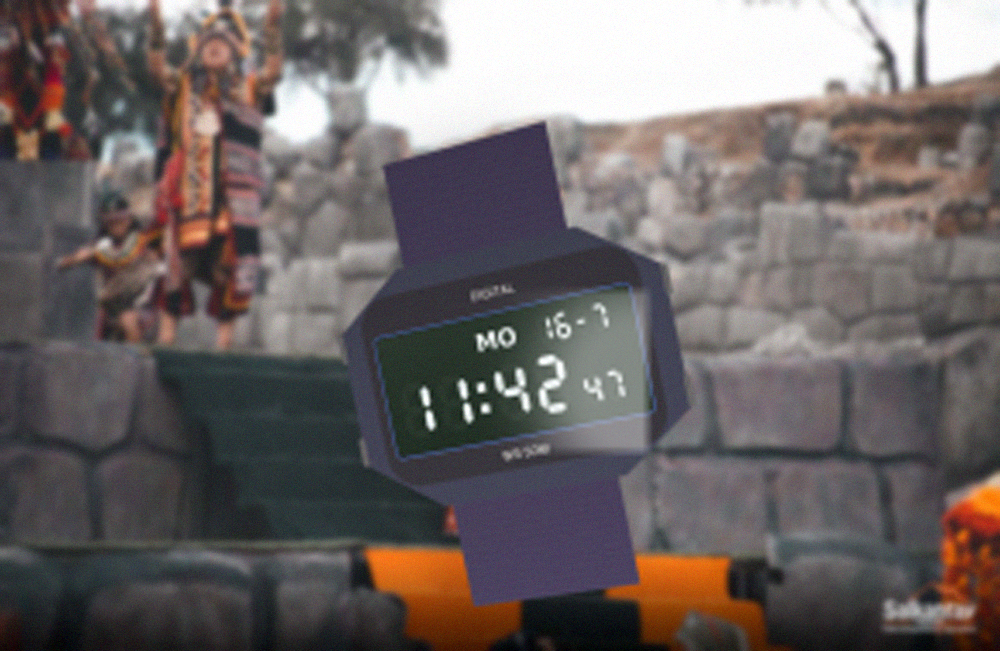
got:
11:42:47
